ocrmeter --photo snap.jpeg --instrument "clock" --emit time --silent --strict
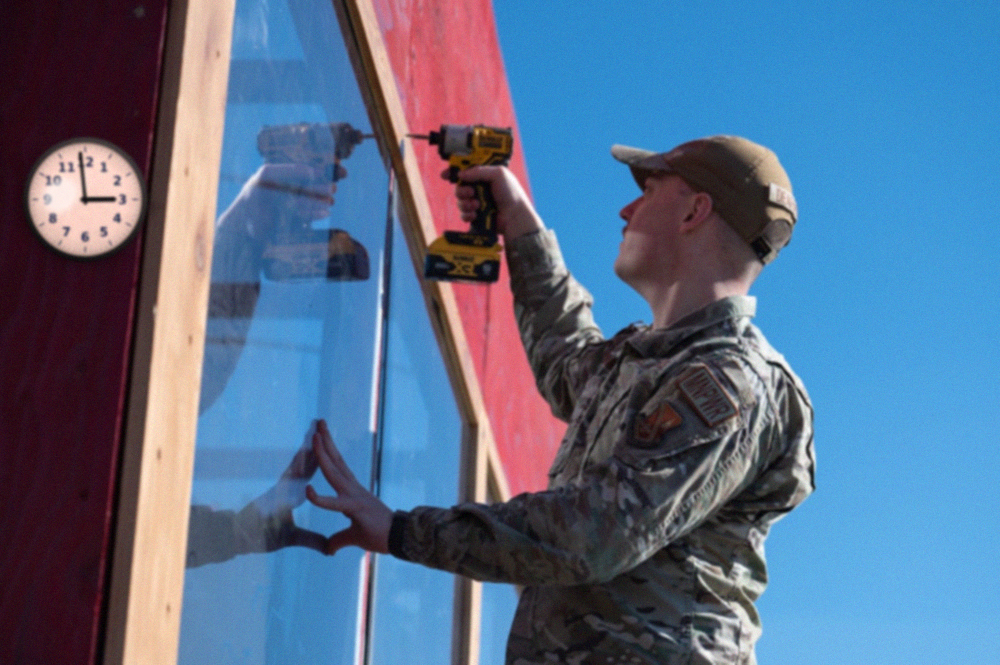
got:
2:59
